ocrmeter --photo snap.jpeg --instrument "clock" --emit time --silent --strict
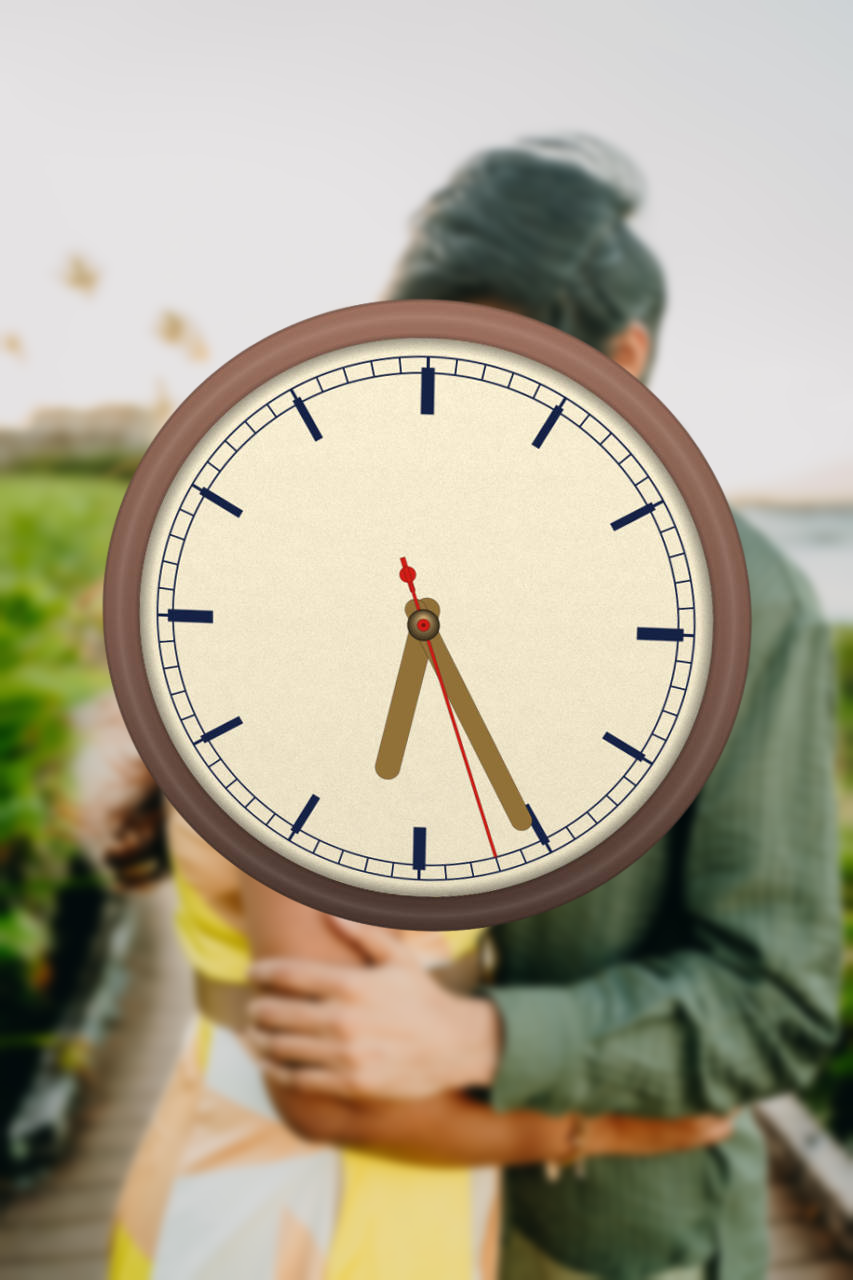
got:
6:25:27
